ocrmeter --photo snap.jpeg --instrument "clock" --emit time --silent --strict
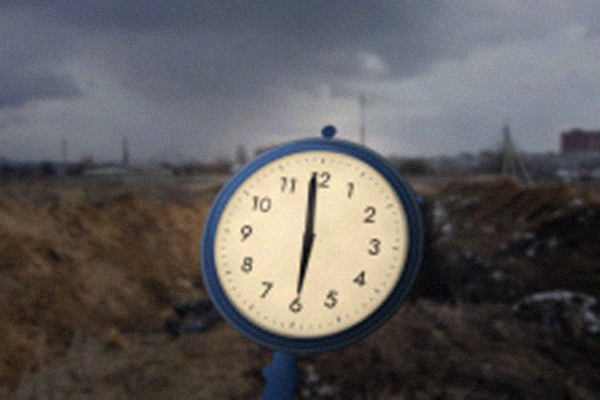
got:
5:59
